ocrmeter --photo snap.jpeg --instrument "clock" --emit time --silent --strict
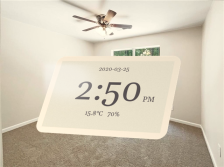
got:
2:50
